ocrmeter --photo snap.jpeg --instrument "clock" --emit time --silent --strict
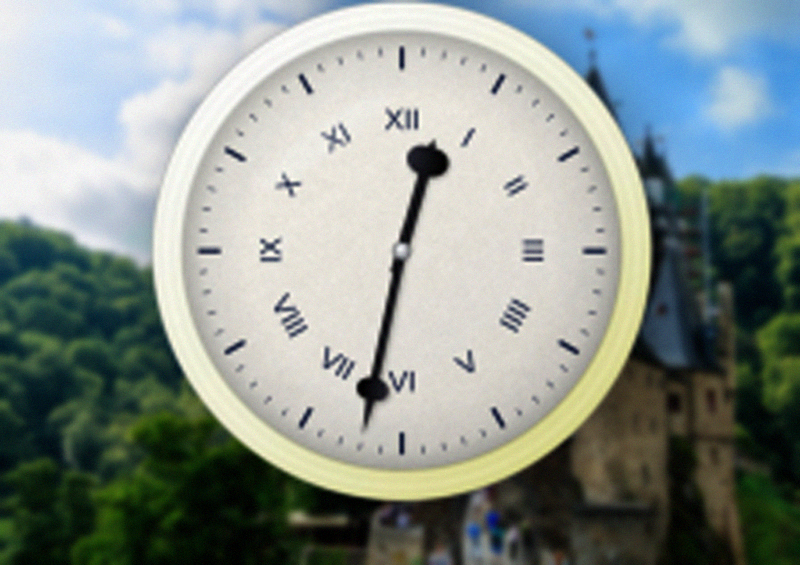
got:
12:32
